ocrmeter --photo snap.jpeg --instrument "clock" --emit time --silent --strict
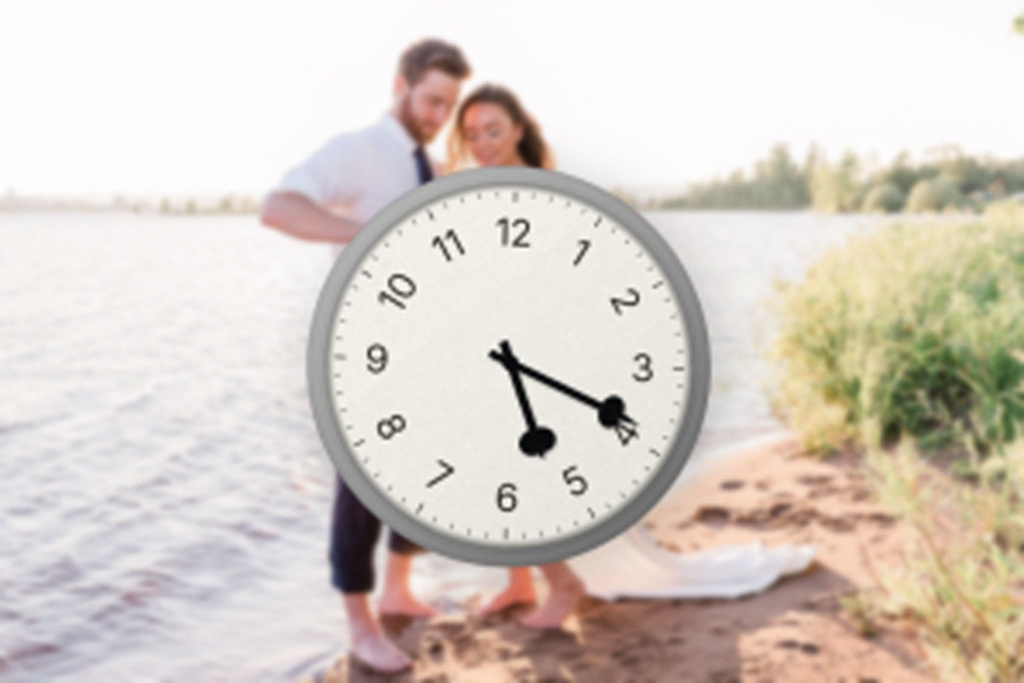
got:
5:19
